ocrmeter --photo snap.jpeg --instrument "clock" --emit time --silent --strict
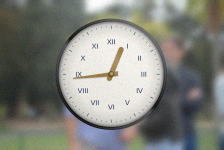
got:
12:44
